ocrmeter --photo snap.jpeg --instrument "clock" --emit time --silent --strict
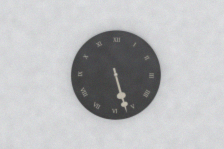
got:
5:27
